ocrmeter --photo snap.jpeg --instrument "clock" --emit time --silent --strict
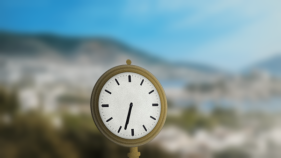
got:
6:33
